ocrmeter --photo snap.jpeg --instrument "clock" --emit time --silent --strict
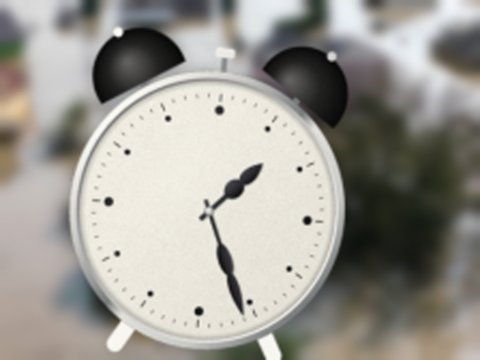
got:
1:26
